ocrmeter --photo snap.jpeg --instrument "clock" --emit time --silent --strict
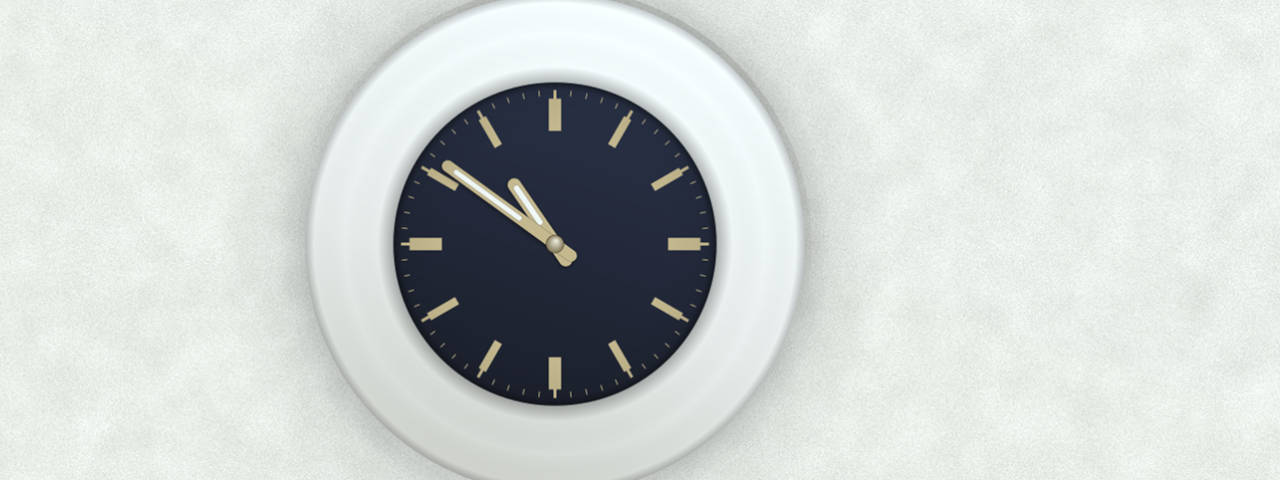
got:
10:51
